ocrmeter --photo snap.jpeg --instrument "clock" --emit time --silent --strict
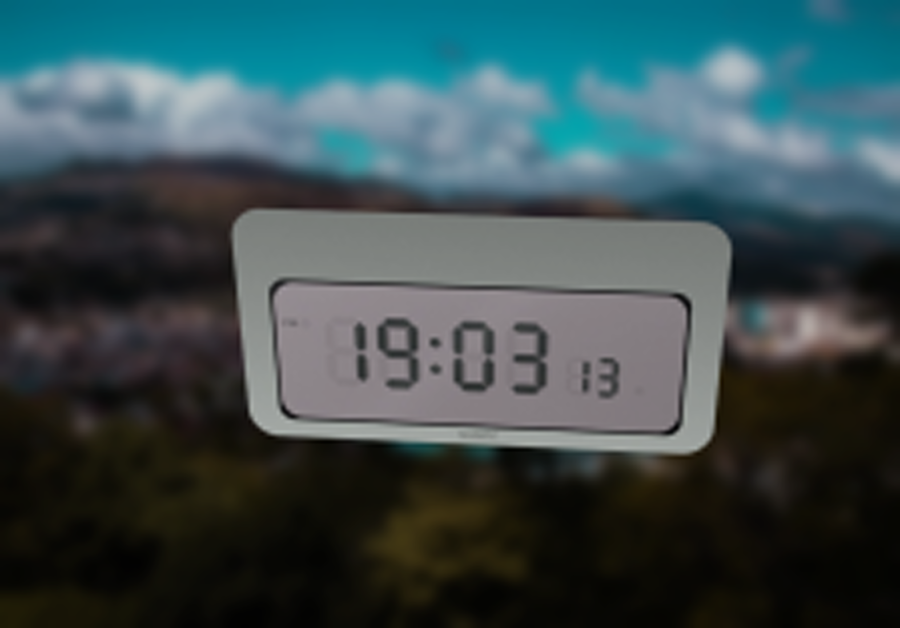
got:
19:03:13
